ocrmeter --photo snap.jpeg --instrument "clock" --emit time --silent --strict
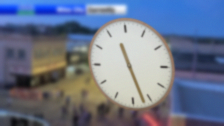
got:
11:27
